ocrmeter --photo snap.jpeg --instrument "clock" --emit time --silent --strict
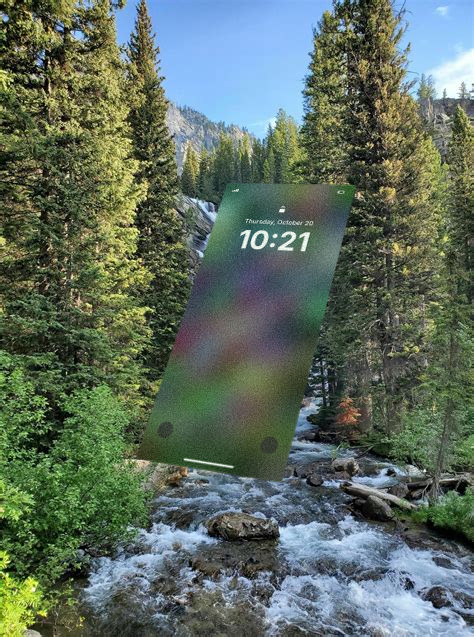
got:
10:21
